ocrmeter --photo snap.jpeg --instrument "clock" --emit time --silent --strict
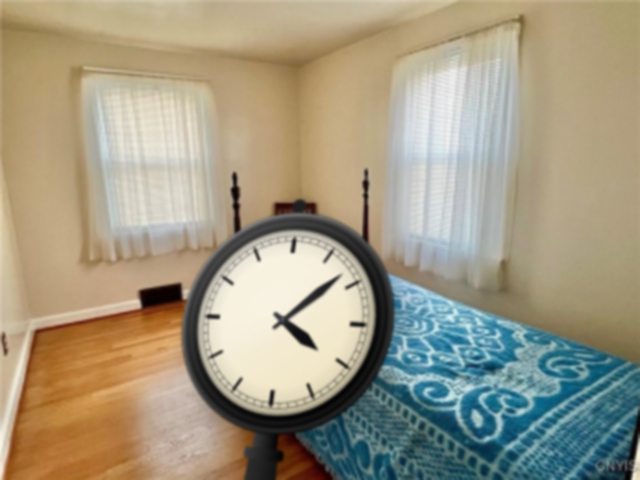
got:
4:08
